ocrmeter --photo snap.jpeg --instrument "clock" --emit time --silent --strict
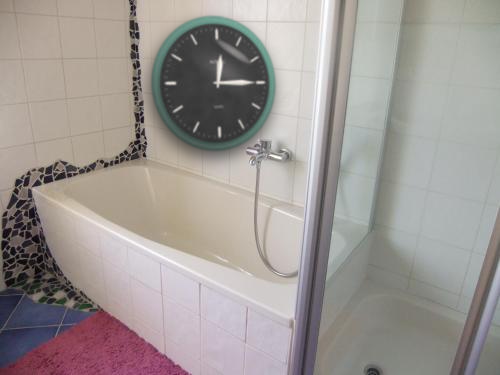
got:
12:15
